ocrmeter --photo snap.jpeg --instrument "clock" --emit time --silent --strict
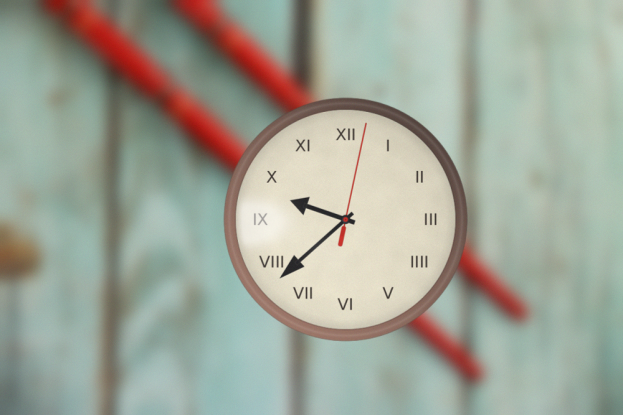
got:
9:38:02
